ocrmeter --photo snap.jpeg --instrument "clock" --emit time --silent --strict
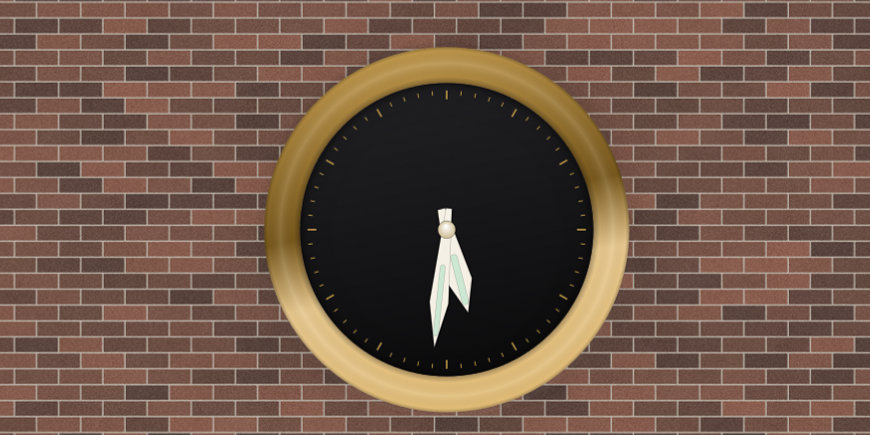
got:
5:31
